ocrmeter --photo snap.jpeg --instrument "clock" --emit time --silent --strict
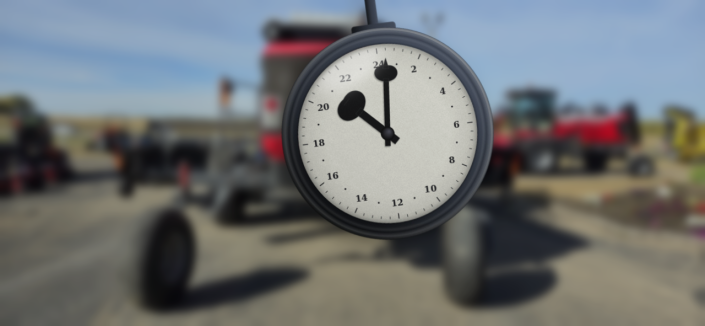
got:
21:01
